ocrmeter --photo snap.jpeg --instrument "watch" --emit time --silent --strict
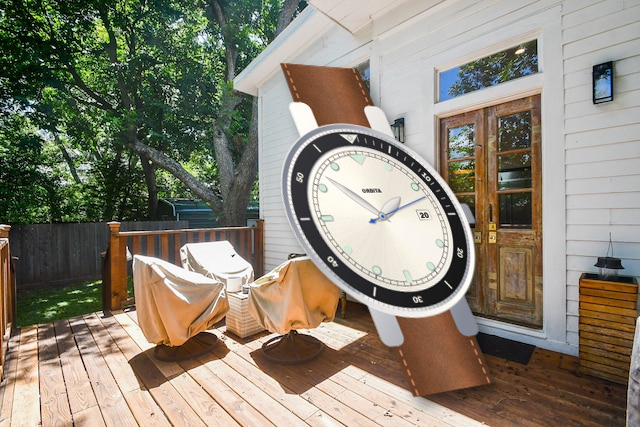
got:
1:52:12
